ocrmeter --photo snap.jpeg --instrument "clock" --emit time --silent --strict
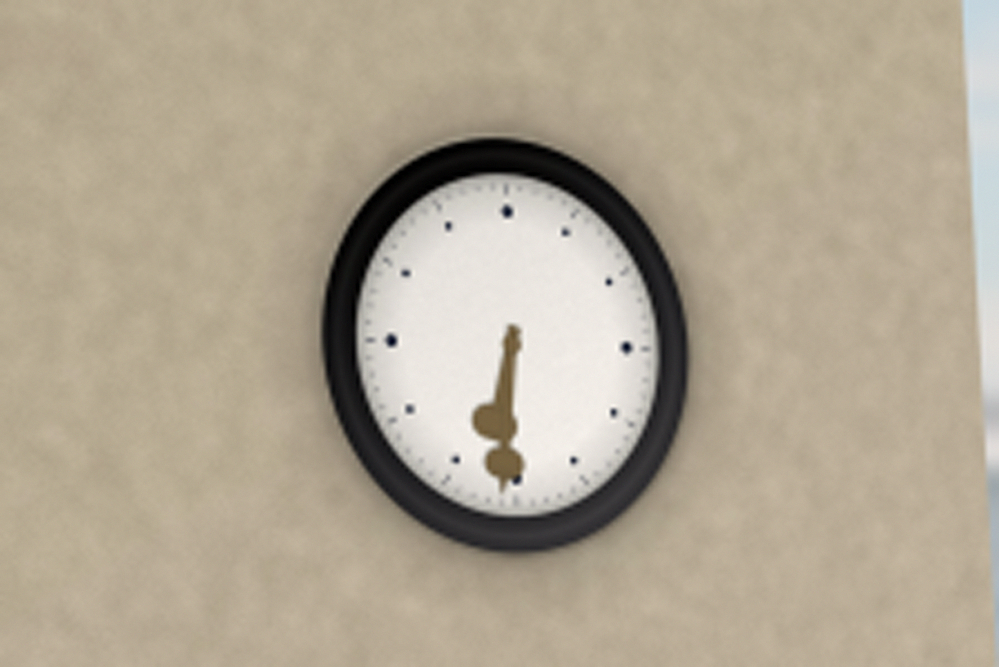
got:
6:31
